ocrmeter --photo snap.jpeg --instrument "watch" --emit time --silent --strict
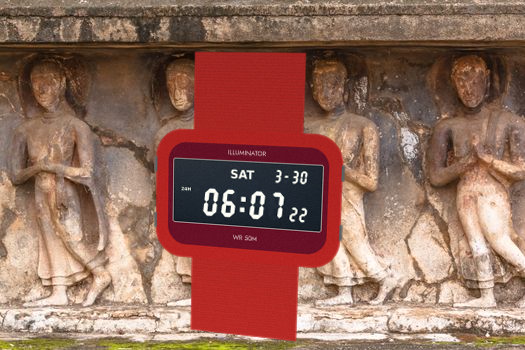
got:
6:07:22
